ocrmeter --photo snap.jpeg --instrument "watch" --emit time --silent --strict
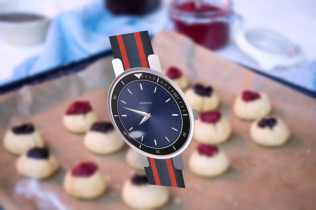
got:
7:48
